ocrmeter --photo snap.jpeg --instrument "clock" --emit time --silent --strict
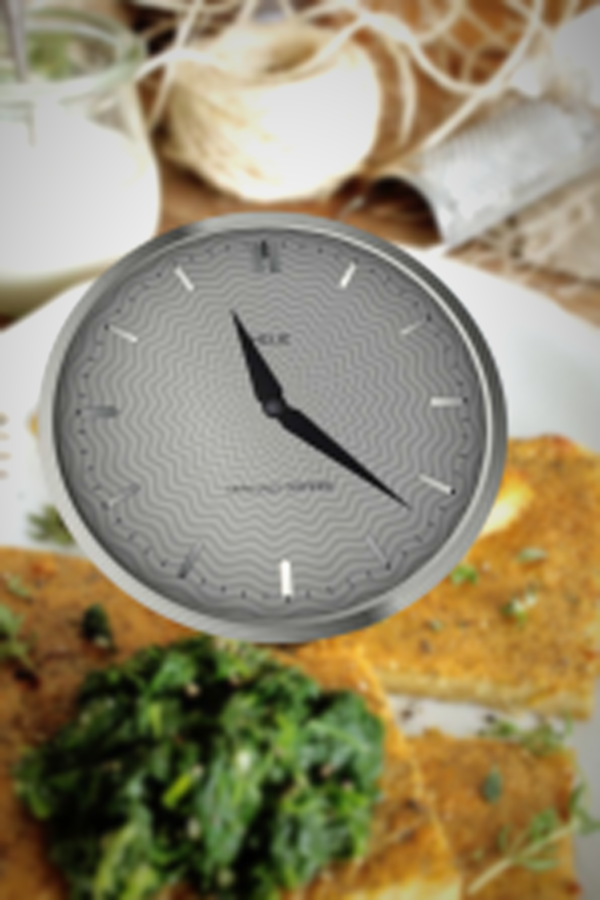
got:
11:22
